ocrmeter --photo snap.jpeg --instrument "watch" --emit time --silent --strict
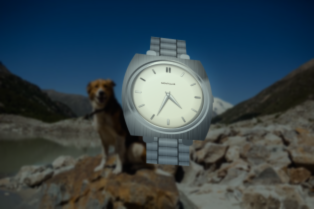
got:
4:34
